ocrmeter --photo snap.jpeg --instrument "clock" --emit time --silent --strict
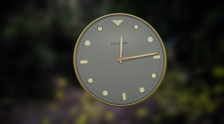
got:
12:14
